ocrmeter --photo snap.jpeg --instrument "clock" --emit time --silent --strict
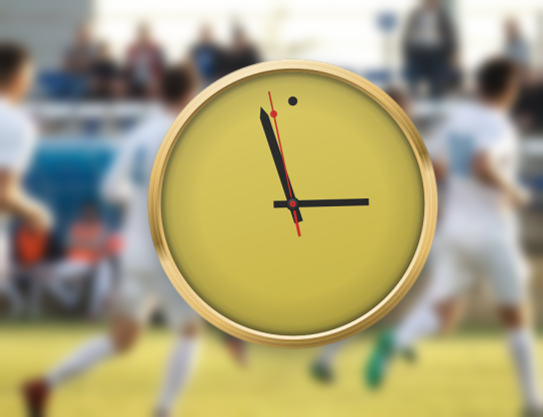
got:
2:56:58
